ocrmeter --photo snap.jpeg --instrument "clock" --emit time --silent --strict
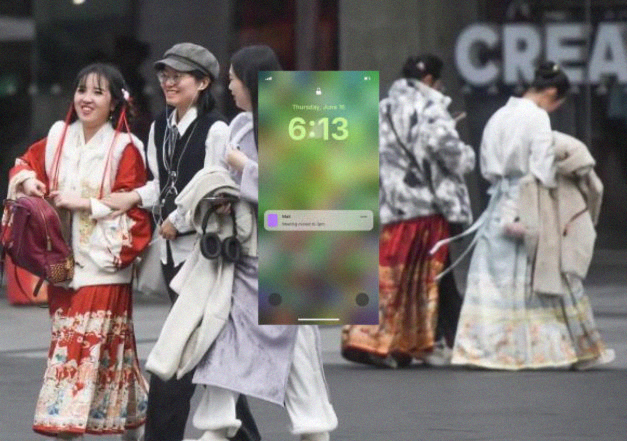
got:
6:13
